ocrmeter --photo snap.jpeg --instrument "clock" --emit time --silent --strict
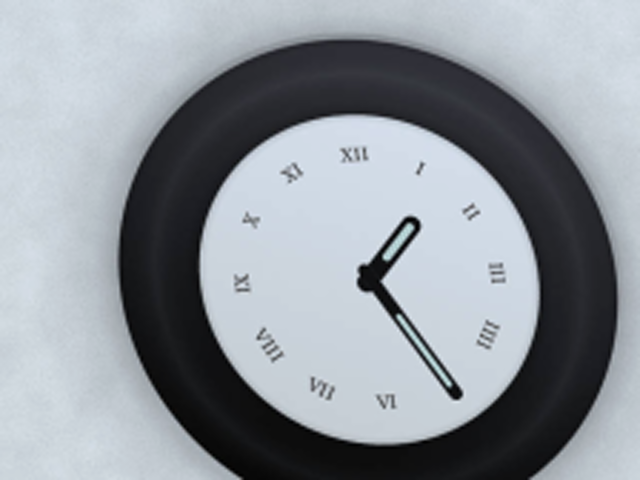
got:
1:25
